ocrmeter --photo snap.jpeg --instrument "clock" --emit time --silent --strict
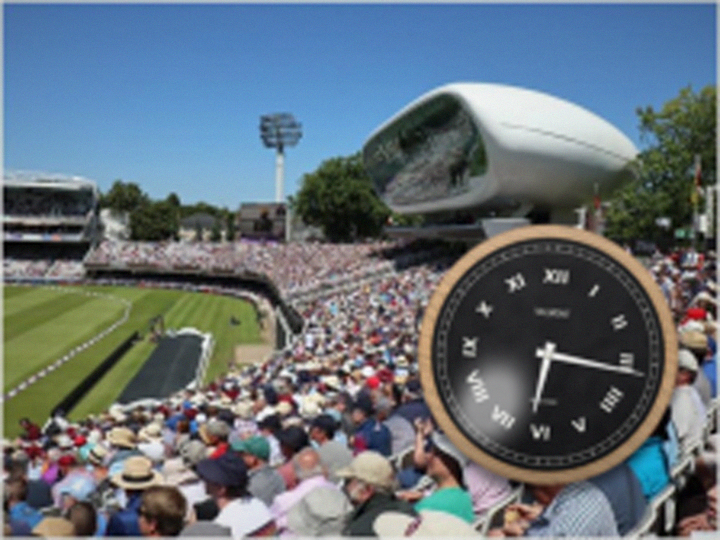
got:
6:16
